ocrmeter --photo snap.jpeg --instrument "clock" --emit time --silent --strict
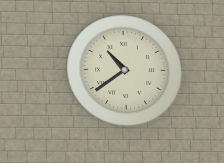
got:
10:39
